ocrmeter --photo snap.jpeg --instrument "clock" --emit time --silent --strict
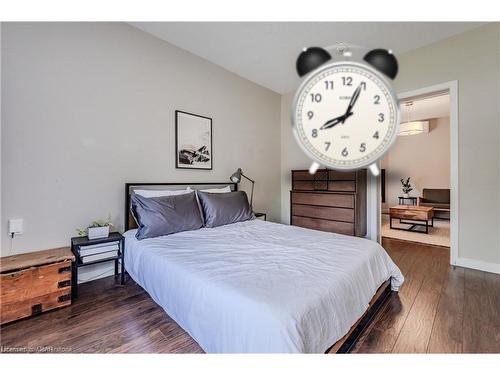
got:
8:04
